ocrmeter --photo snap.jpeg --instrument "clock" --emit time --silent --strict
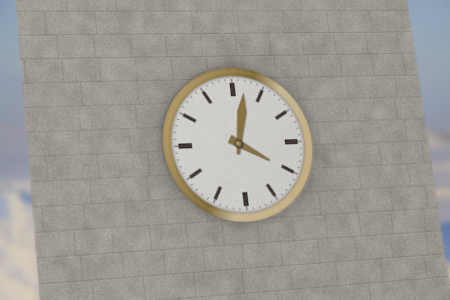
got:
4:02
